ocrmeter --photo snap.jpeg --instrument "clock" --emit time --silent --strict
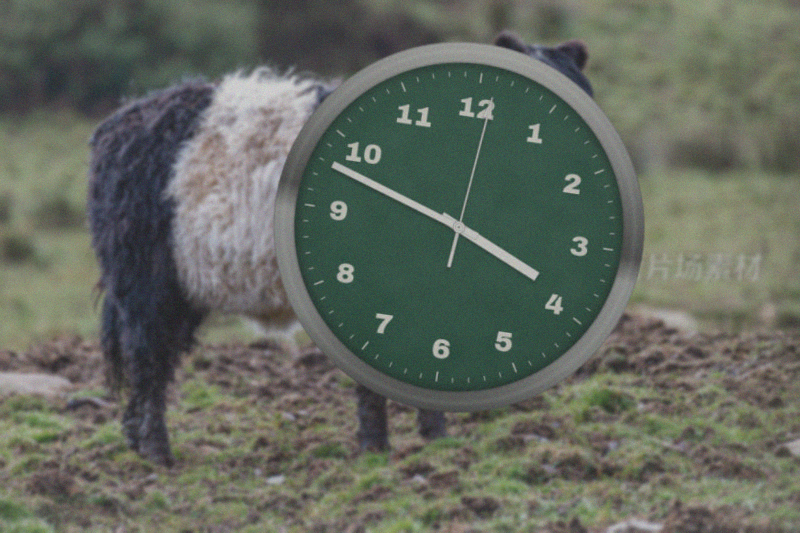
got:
3:48:01
